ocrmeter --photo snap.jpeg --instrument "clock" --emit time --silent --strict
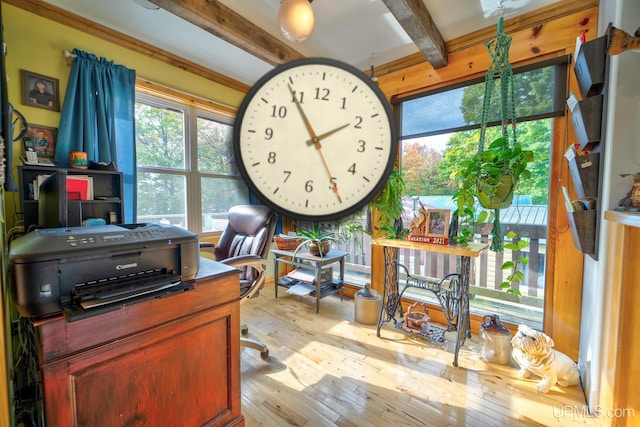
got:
1:54:25
